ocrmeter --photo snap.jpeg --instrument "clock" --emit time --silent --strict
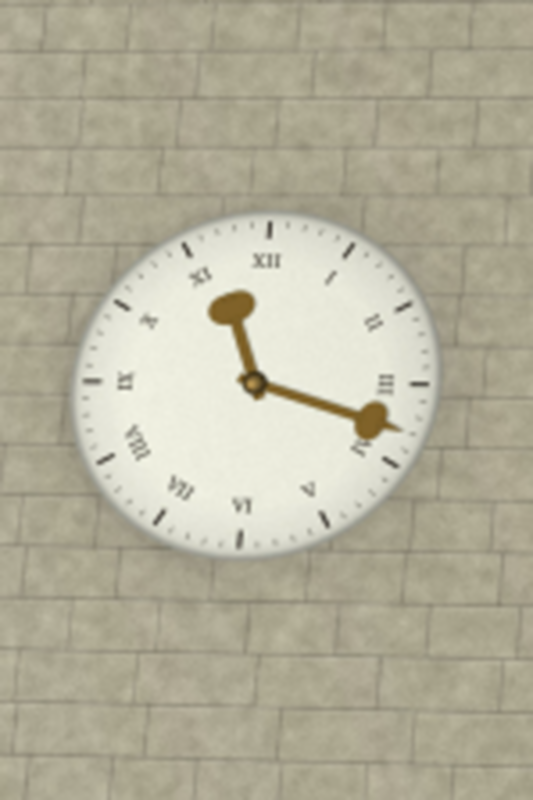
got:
11:18
